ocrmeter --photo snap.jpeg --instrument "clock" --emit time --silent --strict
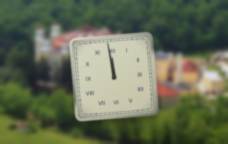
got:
11:59
